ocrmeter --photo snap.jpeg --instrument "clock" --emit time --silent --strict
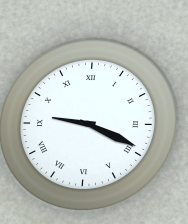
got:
9:19
